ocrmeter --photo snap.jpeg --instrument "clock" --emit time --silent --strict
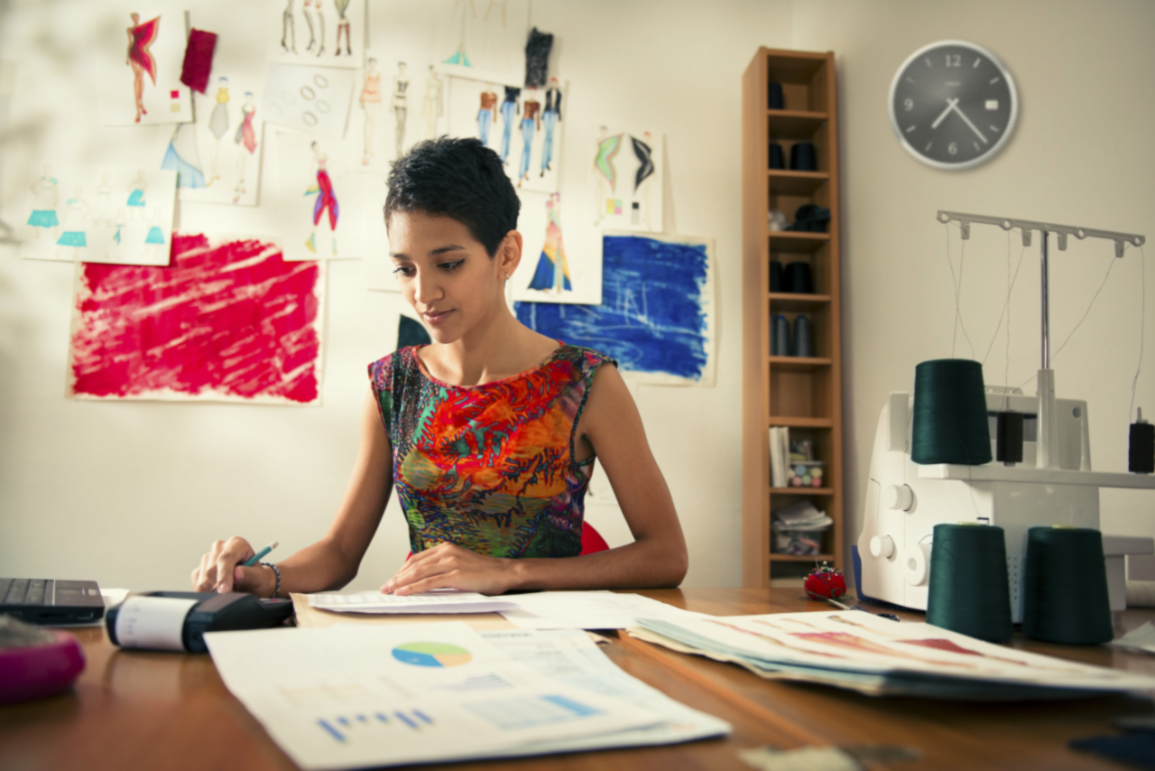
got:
7:23
